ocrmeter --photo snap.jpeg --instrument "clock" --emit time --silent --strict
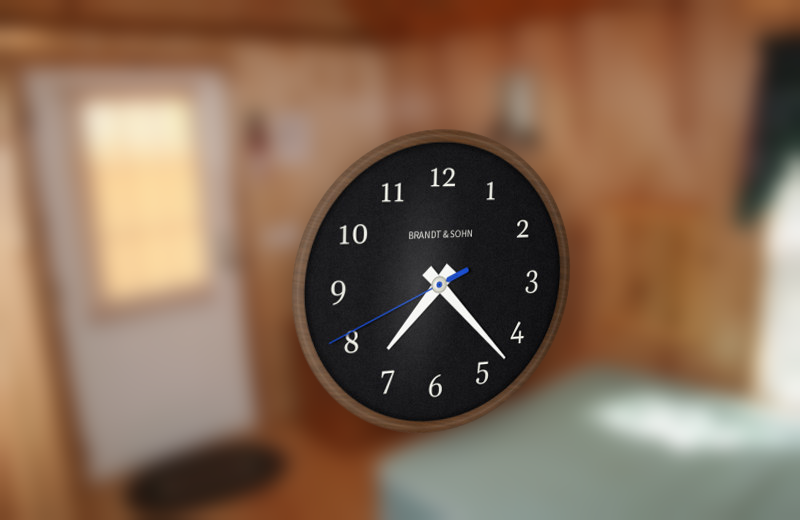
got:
7:22:41
